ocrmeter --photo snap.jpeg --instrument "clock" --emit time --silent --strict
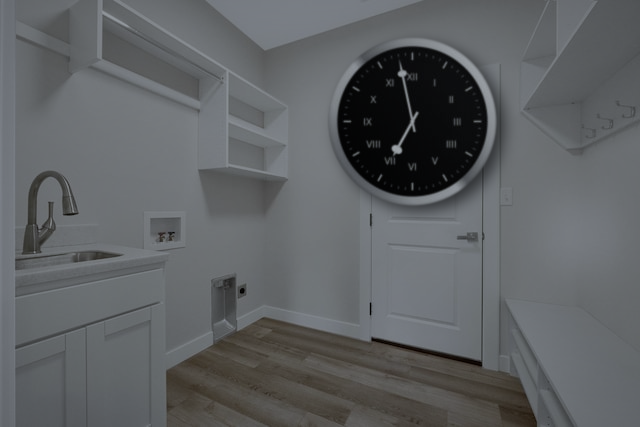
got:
6:58
